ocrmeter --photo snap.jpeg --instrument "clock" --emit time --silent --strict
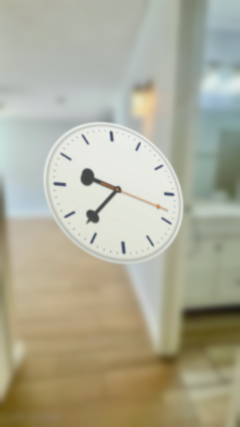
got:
9:37:18
